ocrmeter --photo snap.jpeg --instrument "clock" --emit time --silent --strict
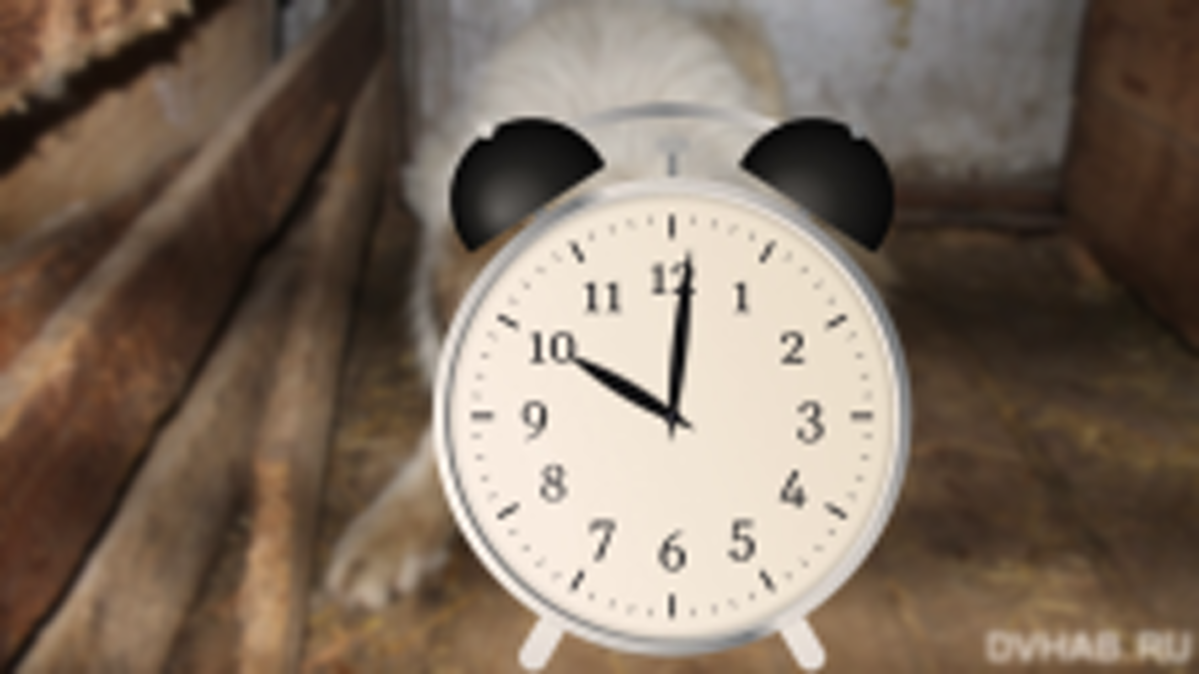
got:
10:01
